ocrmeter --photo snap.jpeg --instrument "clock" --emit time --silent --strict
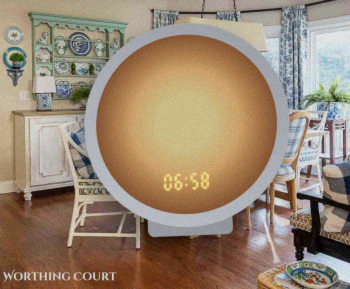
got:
6:58
